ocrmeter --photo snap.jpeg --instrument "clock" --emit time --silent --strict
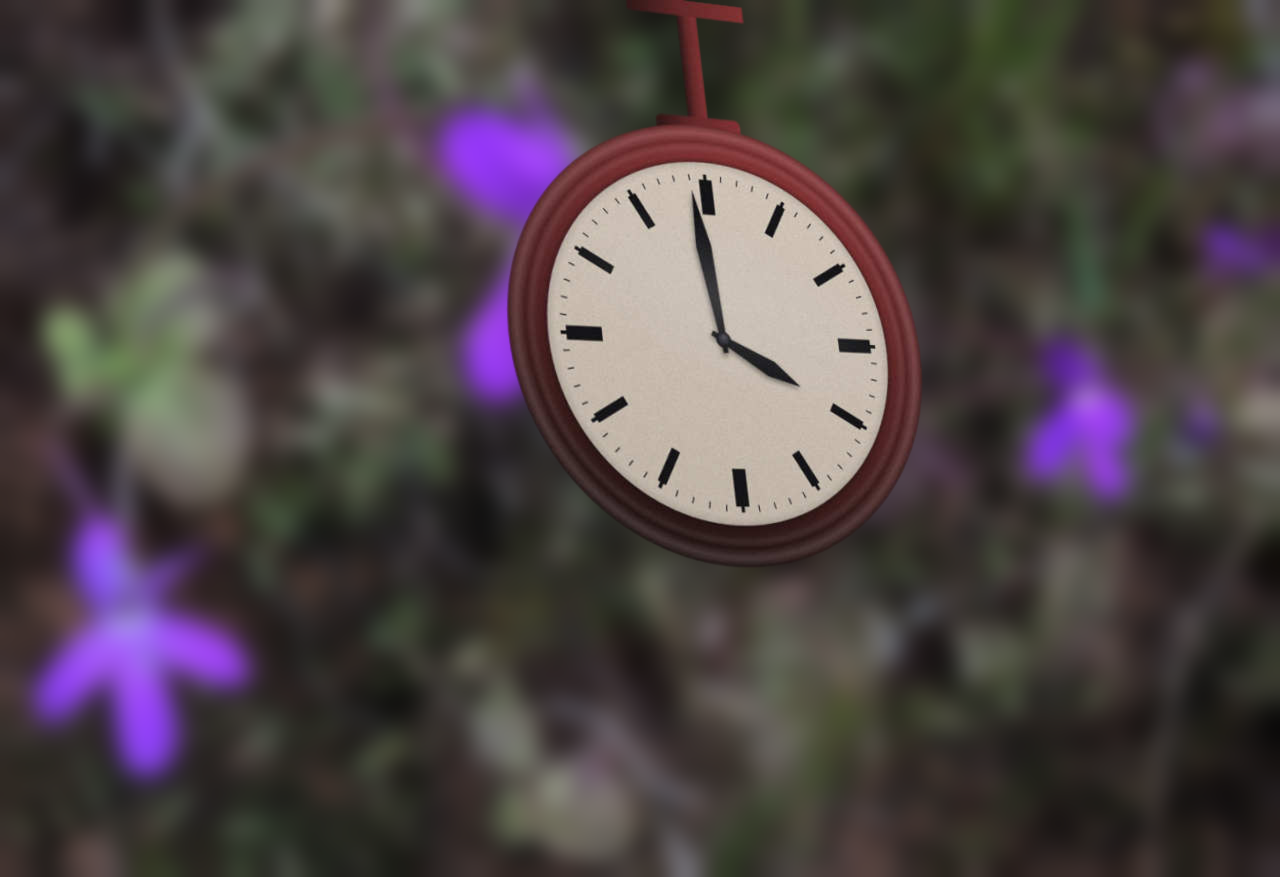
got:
3:59
